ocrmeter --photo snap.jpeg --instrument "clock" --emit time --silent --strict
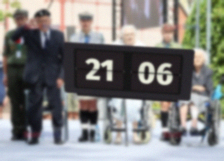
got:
21:06
